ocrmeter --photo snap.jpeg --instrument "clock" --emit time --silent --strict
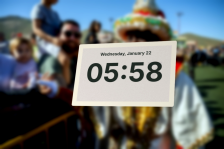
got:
5:58
